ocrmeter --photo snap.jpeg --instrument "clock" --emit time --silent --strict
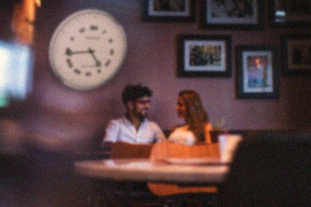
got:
4:44
